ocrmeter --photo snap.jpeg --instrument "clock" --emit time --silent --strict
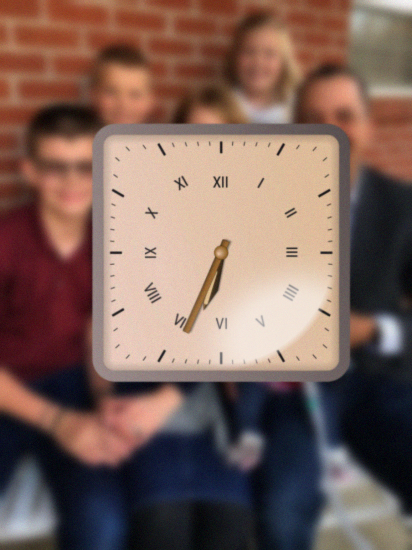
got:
6:34
